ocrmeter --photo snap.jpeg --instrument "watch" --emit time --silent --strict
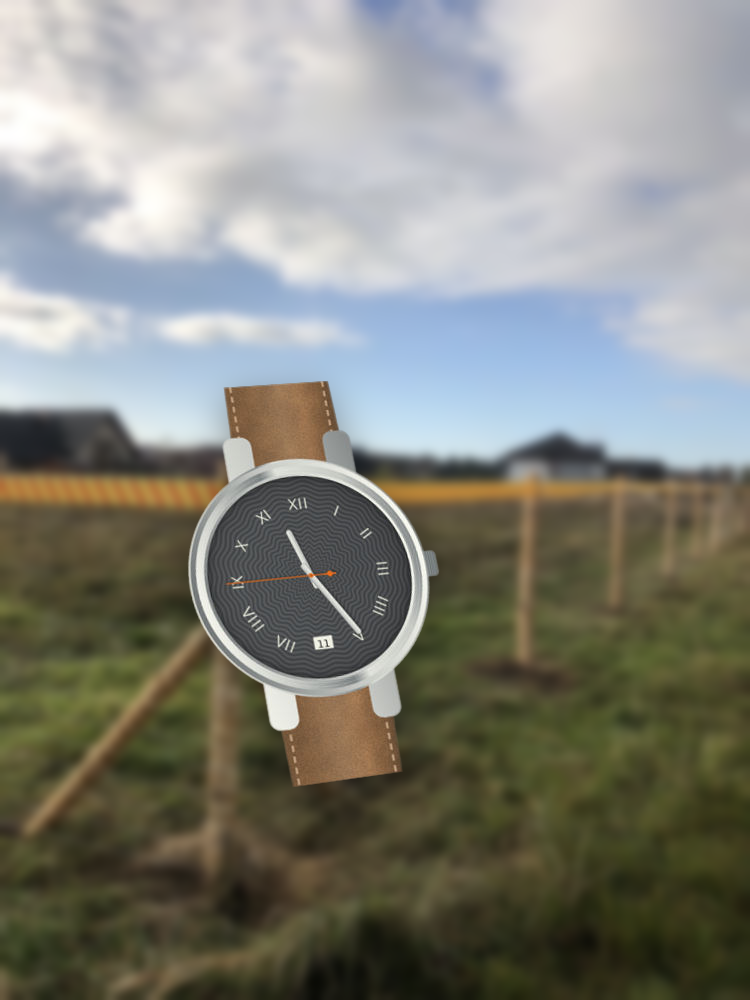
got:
11:24:45
